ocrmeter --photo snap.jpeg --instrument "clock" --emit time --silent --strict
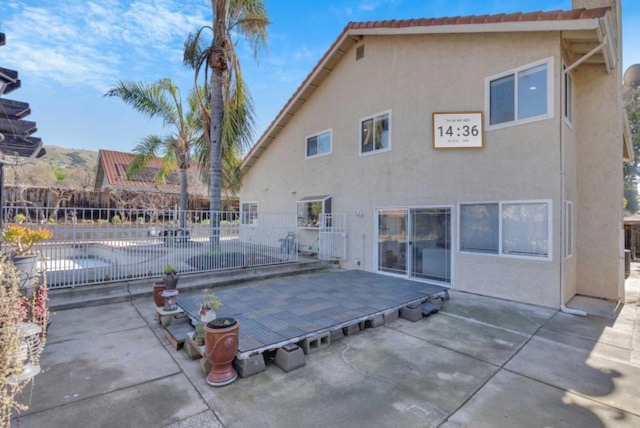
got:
14:36
